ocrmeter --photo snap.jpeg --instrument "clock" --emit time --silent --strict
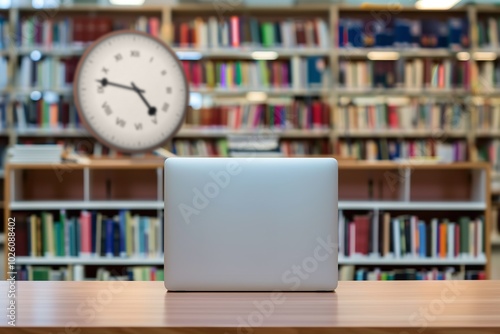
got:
4:47
